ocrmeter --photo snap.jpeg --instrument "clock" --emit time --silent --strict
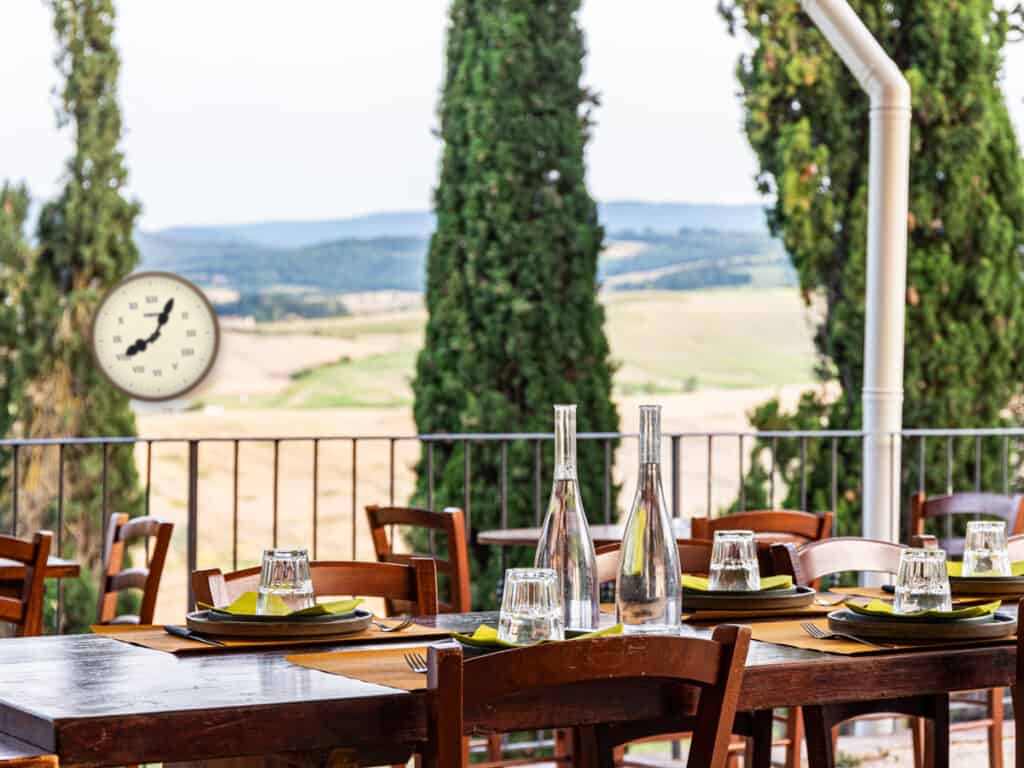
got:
8:05
